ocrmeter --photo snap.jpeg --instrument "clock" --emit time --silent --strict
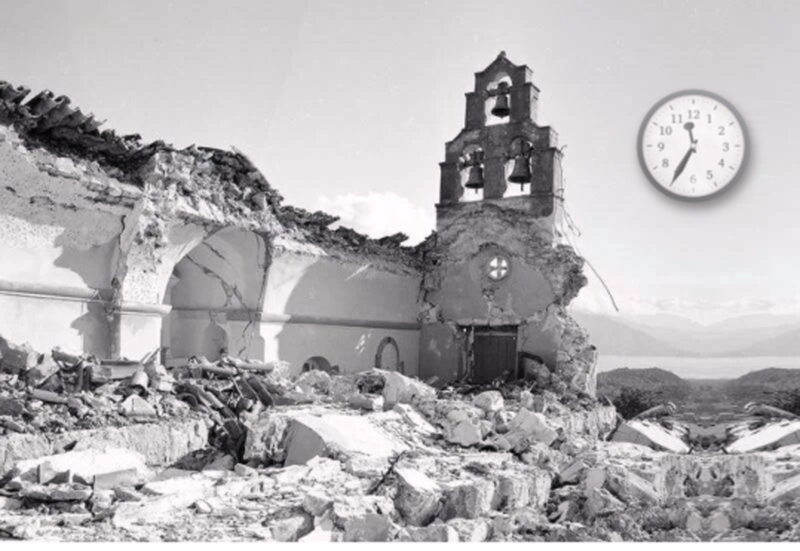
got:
11:35
